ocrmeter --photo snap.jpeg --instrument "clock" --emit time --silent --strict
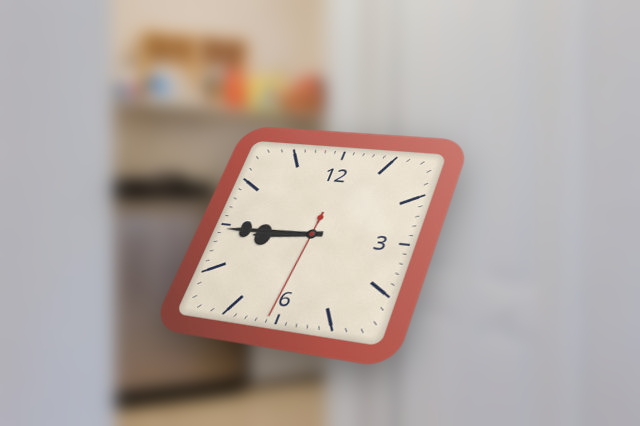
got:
8:44:31
